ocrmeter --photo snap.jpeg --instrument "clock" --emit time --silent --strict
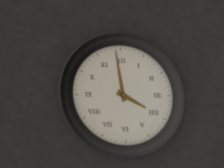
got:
3:59
